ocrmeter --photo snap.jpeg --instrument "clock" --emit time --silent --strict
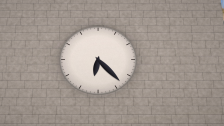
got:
6:23
